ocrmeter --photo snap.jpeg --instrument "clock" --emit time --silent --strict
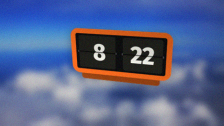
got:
8:22
